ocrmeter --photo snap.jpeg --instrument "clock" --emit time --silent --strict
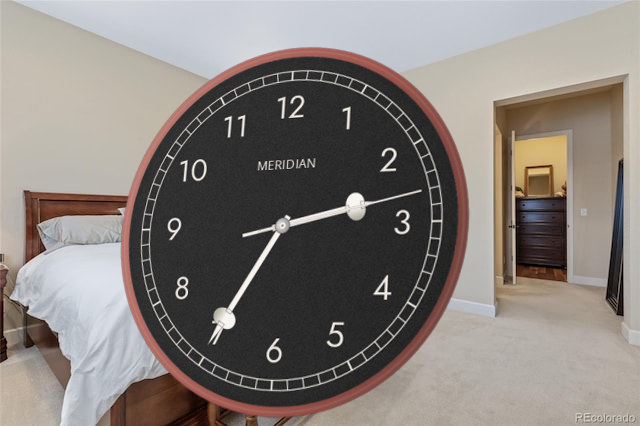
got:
2:35:13
